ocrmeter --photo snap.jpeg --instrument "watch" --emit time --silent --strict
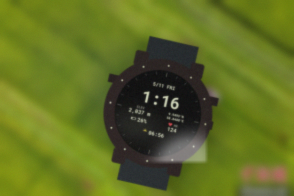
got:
1:16
